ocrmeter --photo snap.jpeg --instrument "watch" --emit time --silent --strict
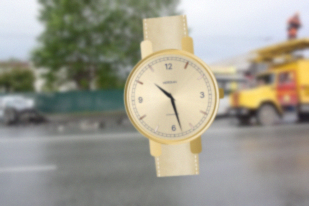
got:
10:28
